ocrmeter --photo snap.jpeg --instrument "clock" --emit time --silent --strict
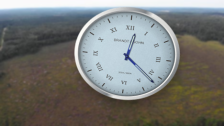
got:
12:22
